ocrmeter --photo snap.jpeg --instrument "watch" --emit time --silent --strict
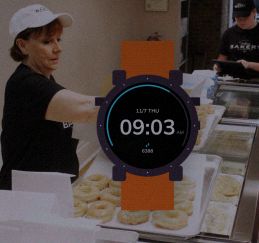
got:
9:03
